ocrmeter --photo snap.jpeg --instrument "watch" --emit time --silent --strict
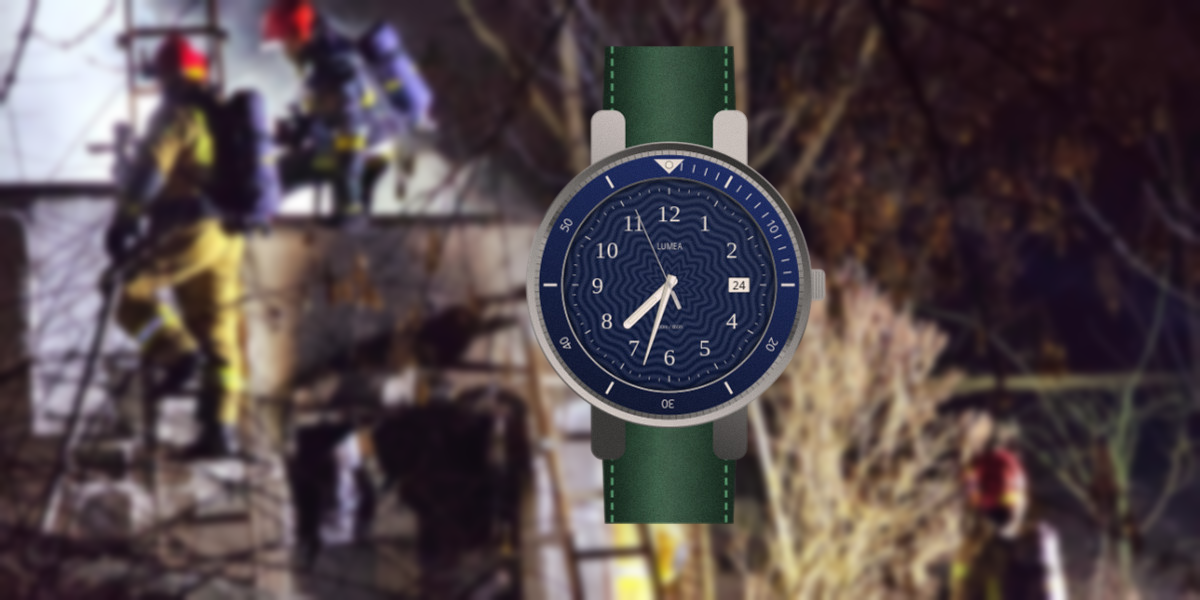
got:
7:32:56
